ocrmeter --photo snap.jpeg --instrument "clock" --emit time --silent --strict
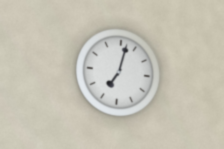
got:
7:02
